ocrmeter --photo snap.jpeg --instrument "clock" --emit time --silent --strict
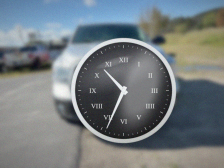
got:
10:34
